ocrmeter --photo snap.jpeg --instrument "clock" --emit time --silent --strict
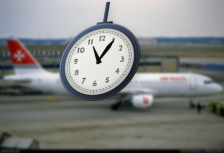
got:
11:05
